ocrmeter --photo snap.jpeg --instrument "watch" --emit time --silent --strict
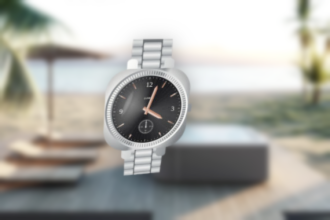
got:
4:03
